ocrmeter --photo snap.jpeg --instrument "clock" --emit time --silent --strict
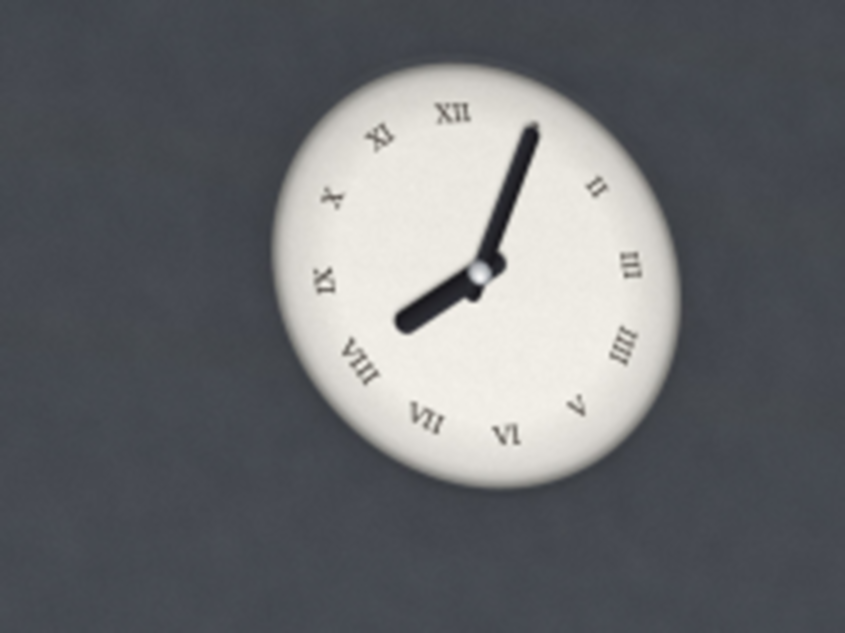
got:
8:05
